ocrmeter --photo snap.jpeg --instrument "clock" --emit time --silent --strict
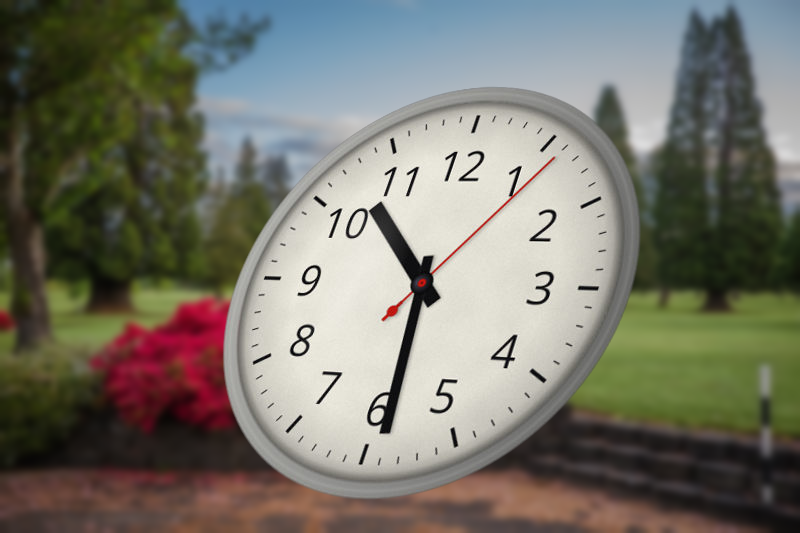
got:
10:29:06
